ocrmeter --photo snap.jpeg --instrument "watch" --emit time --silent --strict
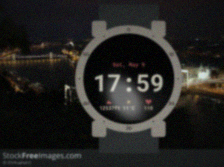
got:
17:59
